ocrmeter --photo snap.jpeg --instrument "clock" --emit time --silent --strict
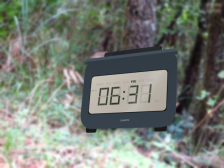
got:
6:31
